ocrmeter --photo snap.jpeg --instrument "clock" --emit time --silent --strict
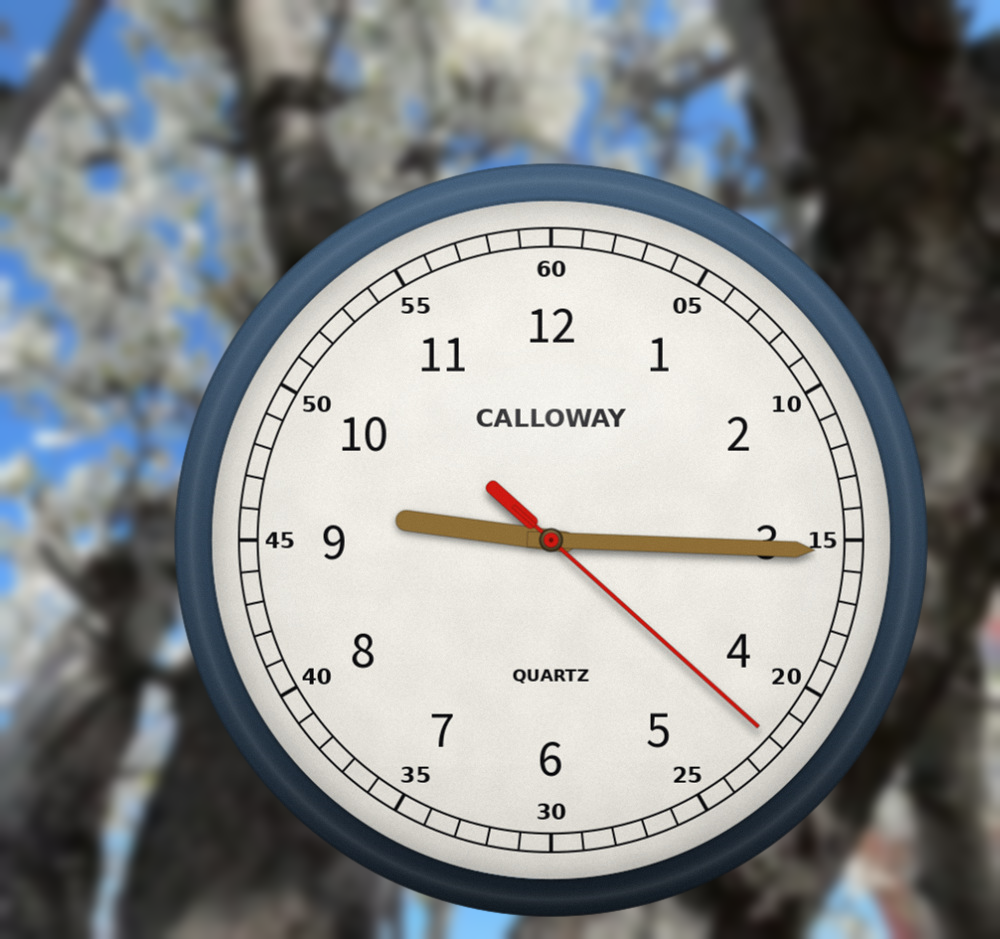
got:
9:15:22
